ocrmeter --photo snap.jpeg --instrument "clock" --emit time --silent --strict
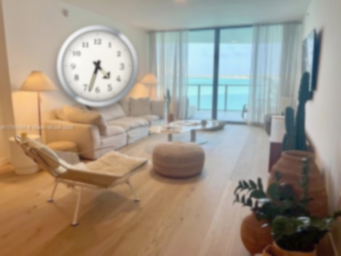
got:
4:33
